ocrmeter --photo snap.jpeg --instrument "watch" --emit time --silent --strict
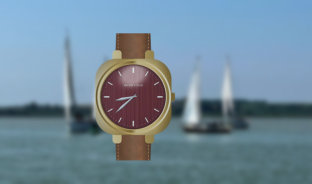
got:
8:38
